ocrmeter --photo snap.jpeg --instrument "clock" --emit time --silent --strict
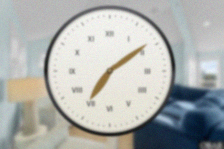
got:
7:09
